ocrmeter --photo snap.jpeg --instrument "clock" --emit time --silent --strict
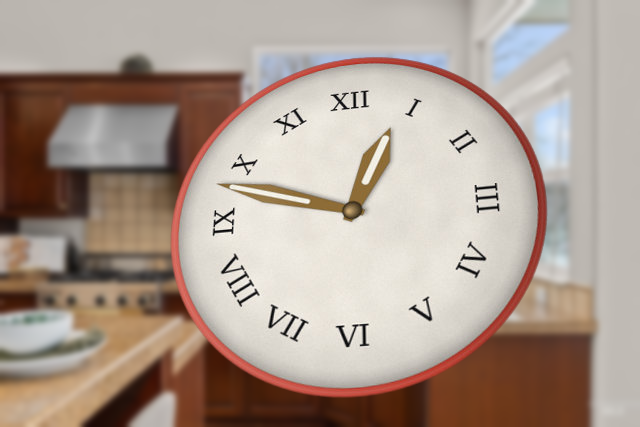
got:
12:48
